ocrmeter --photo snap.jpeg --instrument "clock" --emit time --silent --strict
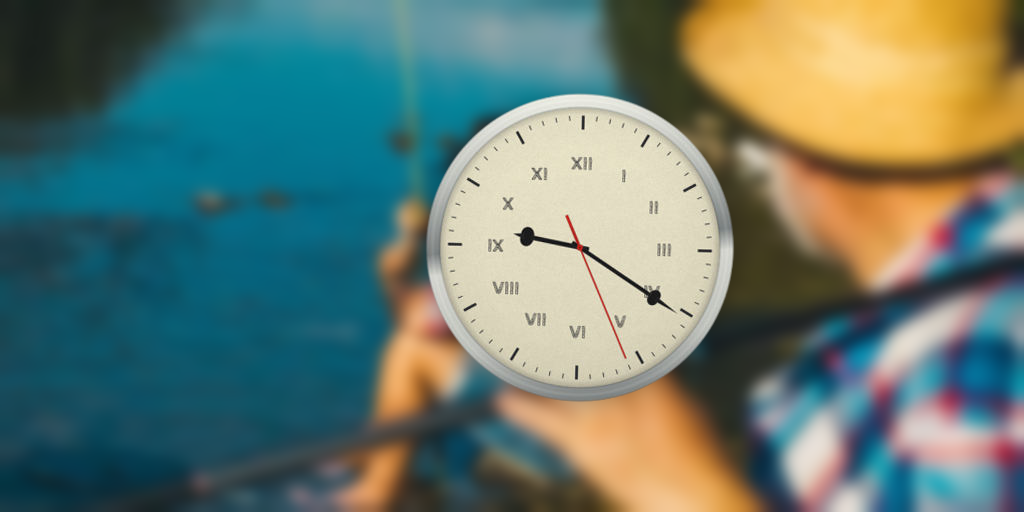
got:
9:20:26
